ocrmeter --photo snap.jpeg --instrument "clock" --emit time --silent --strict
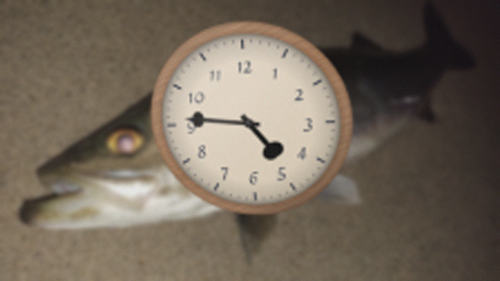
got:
4:46
